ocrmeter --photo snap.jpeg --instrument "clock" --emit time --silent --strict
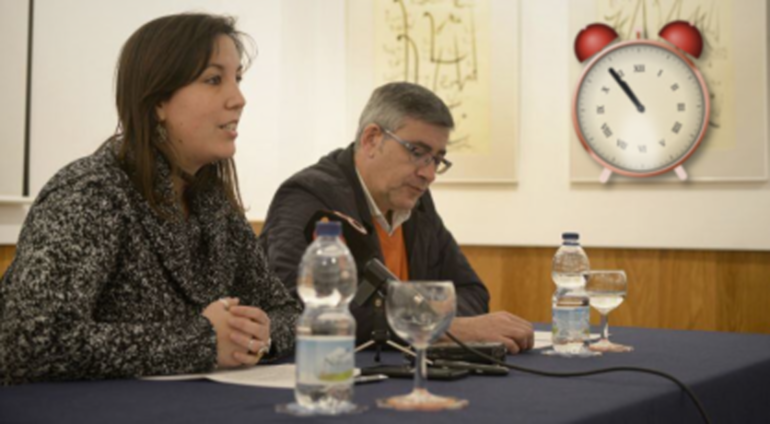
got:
10:54
